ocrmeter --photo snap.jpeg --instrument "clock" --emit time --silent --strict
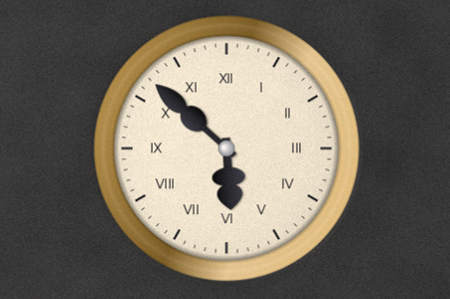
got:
5:52
